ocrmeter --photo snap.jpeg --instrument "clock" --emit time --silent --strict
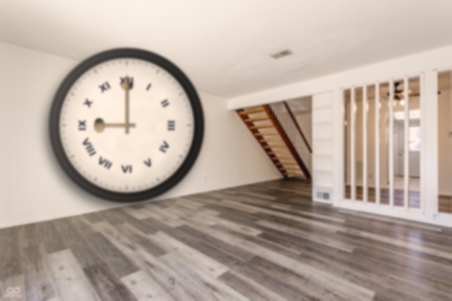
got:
9:00
